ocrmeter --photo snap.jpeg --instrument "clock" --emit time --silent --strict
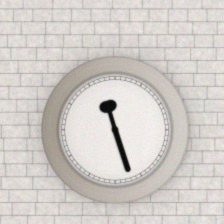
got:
11:27
